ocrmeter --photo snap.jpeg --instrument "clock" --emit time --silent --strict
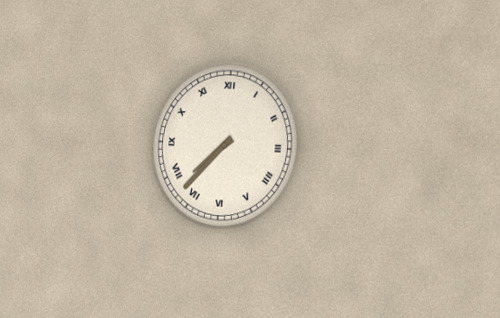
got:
7:37
